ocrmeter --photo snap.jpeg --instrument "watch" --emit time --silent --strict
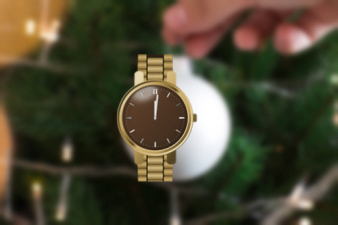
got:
12:01
